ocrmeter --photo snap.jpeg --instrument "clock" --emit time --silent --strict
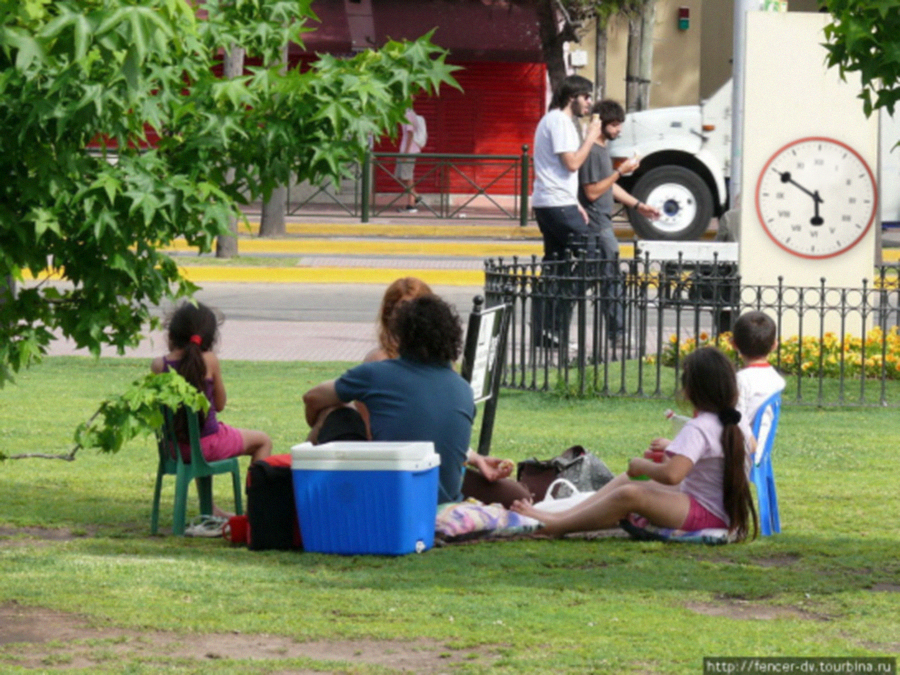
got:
5:50
